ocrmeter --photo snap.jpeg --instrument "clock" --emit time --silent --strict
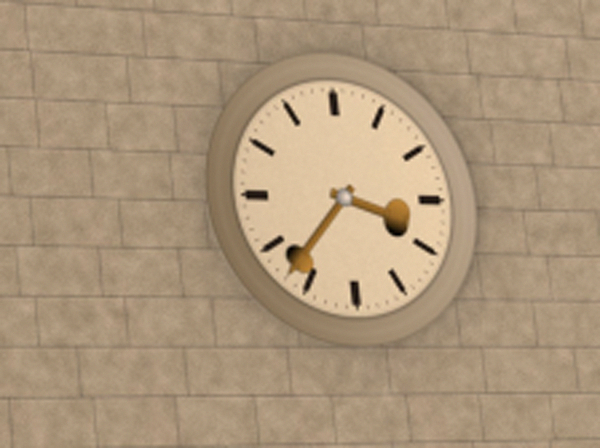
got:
3:37
